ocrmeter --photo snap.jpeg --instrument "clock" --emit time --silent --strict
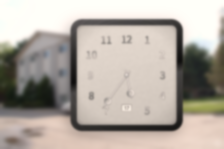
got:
5:36
